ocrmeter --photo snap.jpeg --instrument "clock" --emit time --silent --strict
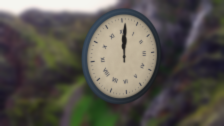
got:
12:01
